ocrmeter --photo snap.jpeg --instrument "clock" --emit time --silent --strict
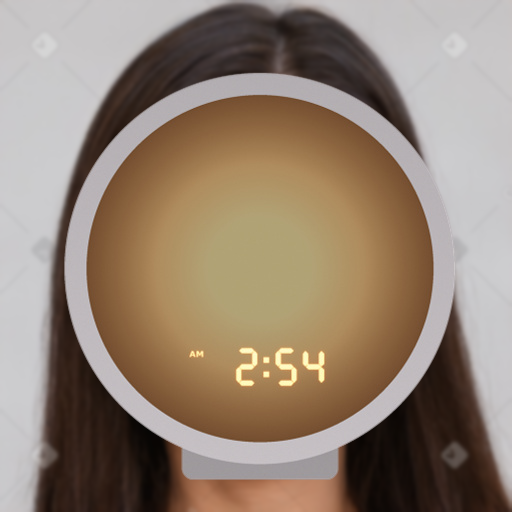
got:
2:54
